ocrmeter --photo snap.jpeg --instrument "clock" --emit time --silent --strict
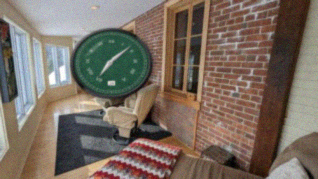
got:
7:08
